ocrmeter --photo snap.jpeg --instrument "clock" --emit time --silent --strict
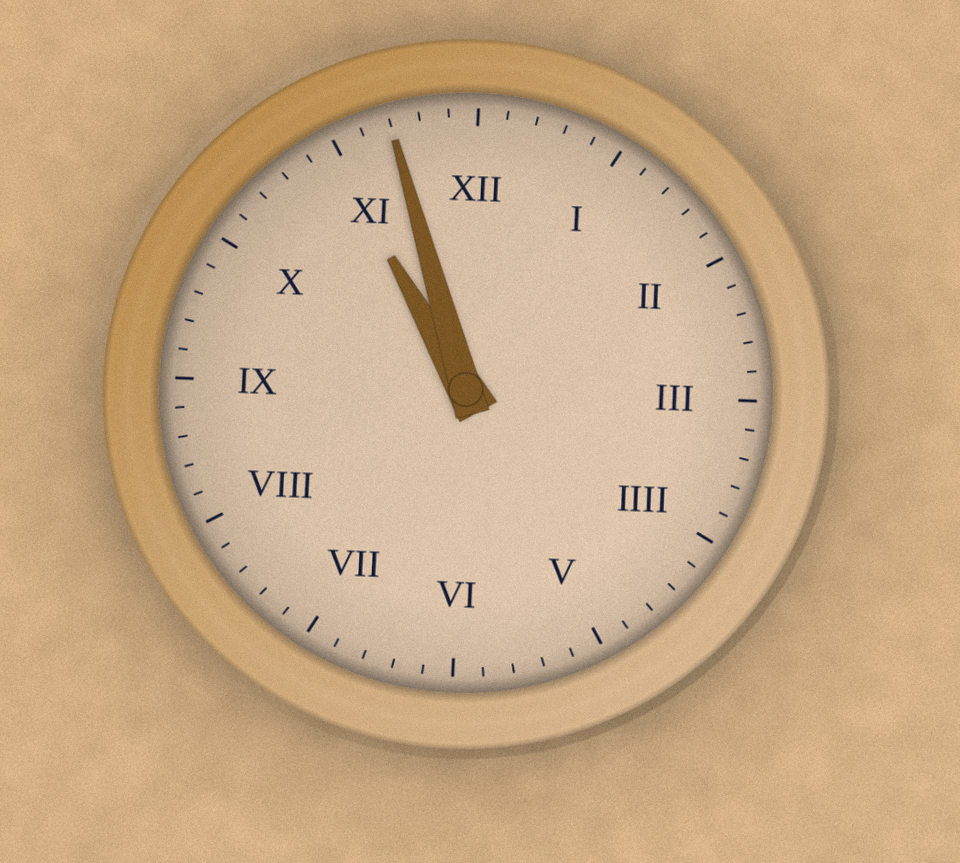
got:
10:57
